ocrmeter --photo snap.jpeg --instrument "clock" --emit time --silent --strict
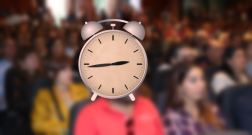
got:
2:44
